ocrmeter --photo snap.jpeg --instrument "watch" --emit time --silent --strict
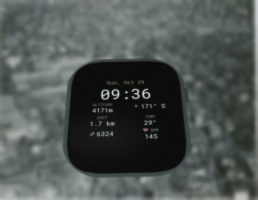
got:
9:36
